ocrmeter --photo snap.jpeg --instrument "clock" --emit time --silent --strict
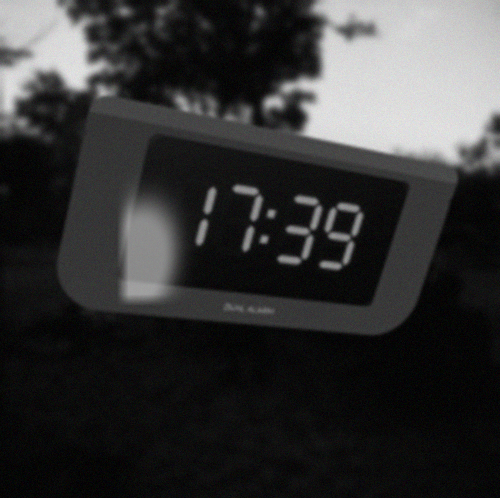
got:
17:39
